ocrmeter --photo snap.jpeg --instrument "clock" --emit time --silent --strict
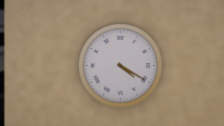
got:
4:20
